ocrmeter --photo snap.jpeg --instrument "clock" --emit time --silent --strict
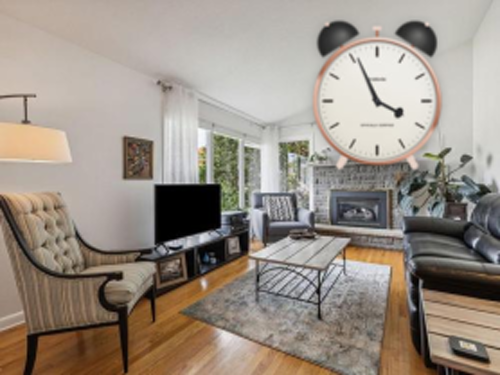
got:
3:56
